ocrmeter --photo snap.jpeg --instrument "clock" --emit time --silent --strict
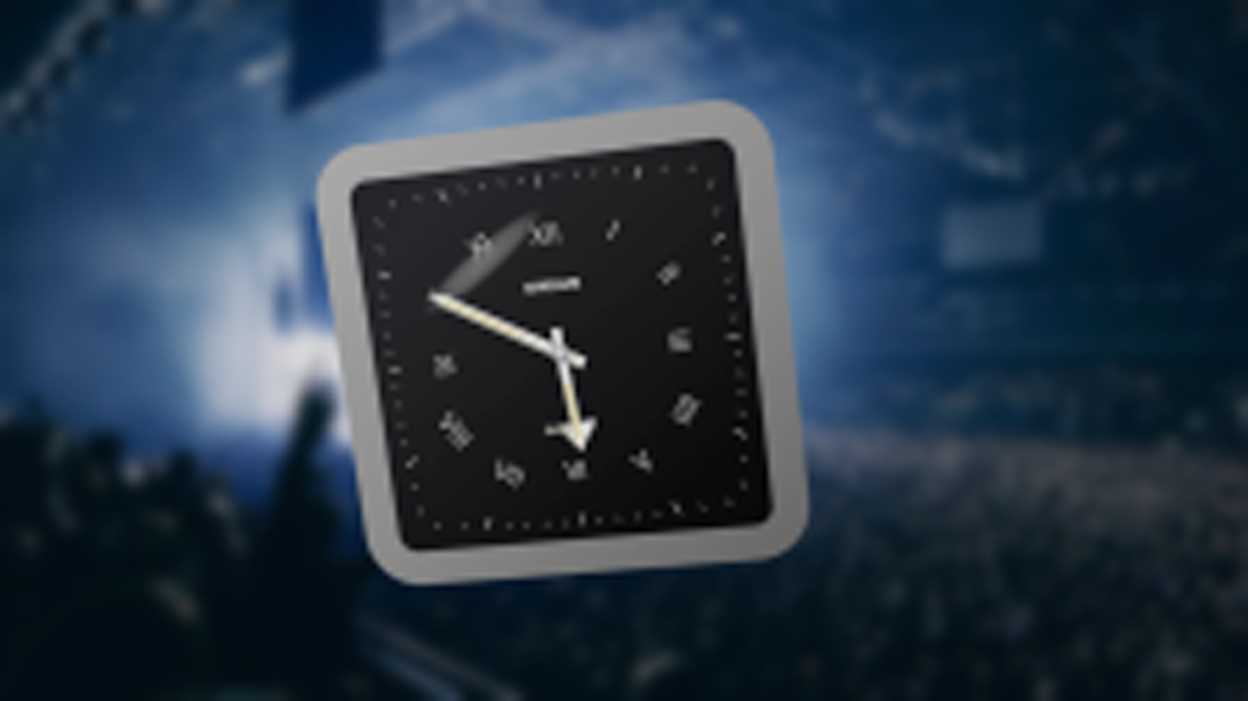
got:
5:50
